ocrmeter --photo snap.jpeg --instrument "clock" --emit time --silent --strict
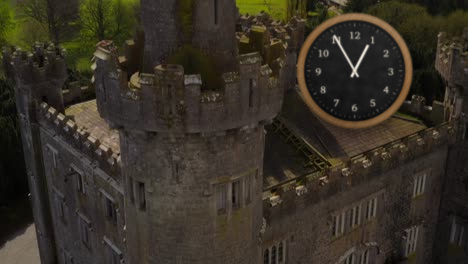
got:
12:55
